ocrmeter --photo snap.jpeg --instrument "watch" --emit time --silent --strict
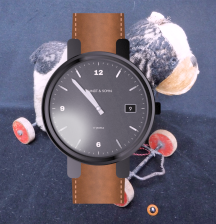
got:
10:53
